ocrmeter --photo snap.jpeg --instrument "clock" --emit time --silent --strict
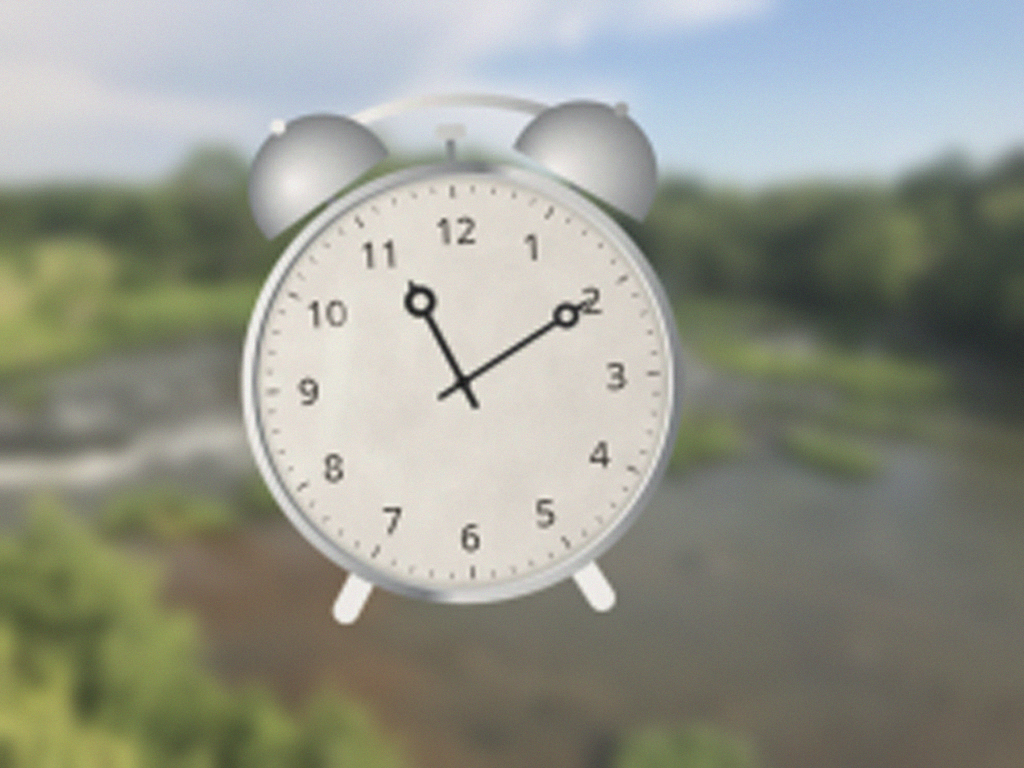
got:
11:10
